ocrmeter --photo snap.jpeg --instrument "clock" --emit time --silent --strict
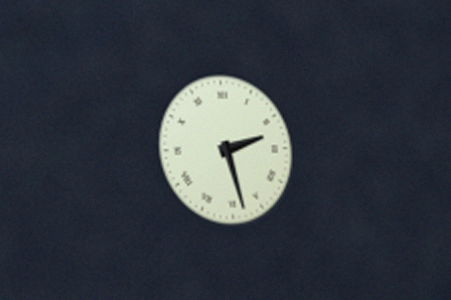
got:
2:28
